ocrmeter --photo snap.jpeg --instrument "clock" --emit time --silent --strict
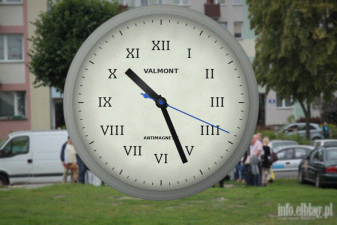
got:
10:26:19
